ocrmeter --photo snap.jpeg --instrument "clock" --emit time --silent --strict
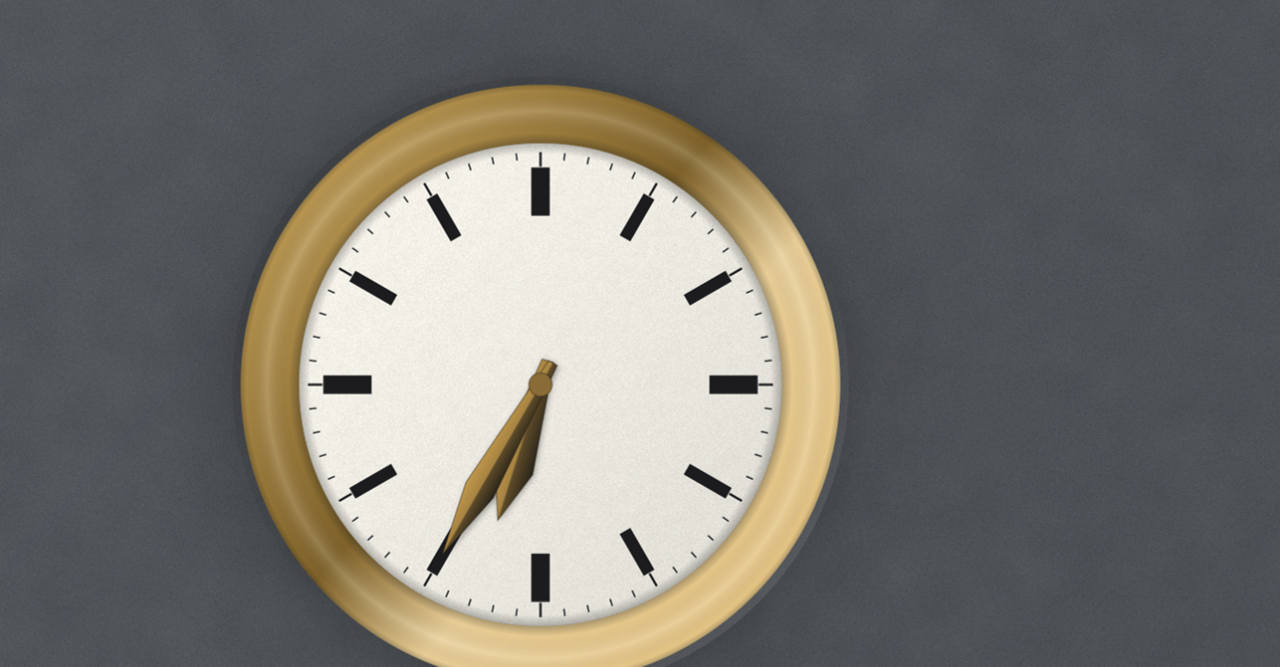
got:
6:35
